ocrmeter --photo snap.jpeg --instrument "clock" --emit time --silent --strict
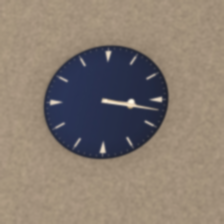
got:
3:17
